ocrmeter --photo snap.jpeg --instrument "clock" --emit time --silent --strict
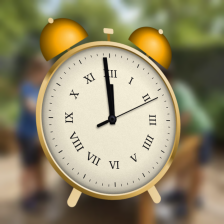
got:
11:59:11
